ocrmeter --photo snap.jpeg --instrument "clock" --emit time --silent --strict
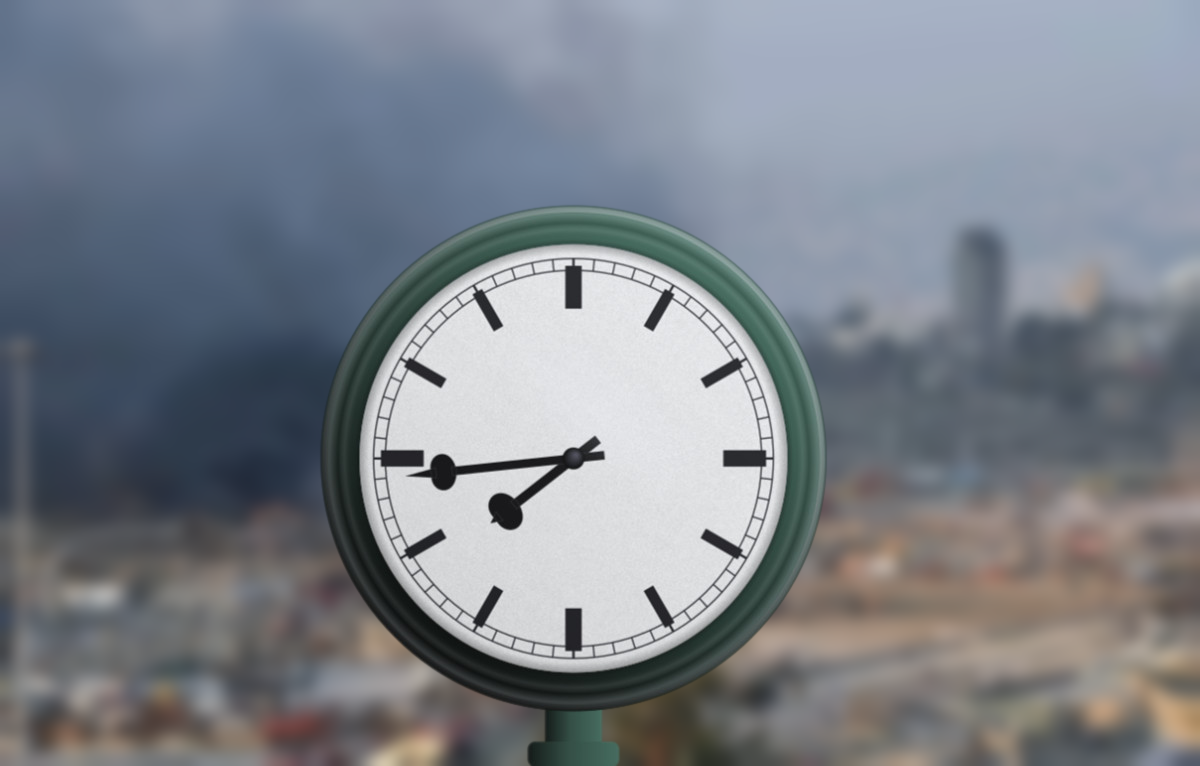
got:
7:44
